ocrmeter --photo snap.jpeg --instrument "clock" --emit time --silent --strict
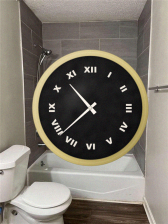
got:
10:38
